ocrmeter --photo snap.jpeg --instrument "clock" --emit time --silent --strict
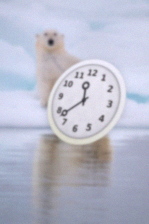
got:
11:38
